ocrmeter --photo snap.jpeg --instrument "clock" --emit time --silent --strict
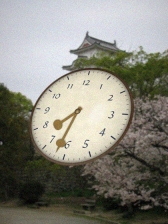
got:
7:32
